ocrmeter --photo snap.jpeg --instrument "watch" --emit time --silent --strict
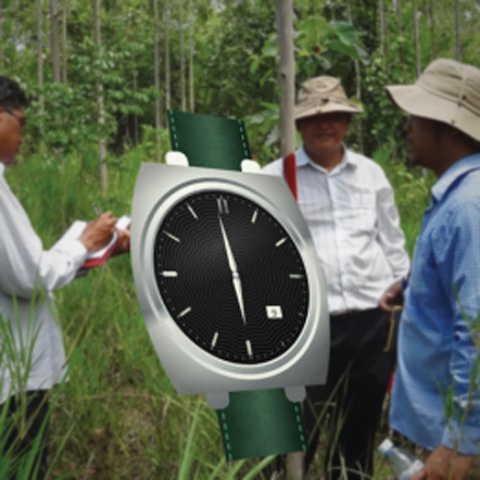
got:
5:59
